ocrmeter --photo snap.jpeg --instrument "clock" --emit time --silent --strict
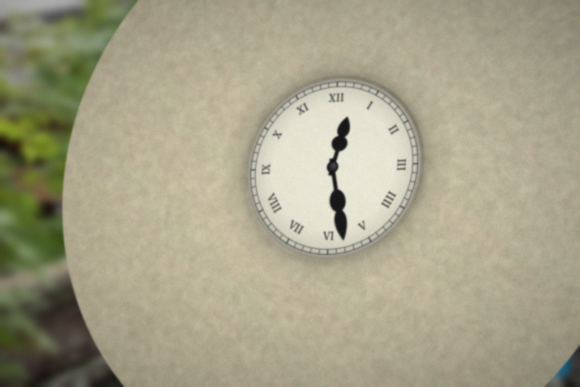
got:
12:28
